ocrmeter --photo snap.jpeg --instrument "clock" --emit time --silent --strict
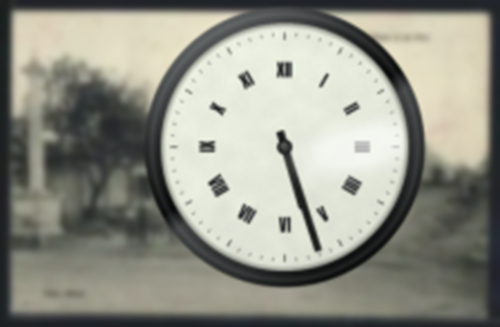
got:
5:27
